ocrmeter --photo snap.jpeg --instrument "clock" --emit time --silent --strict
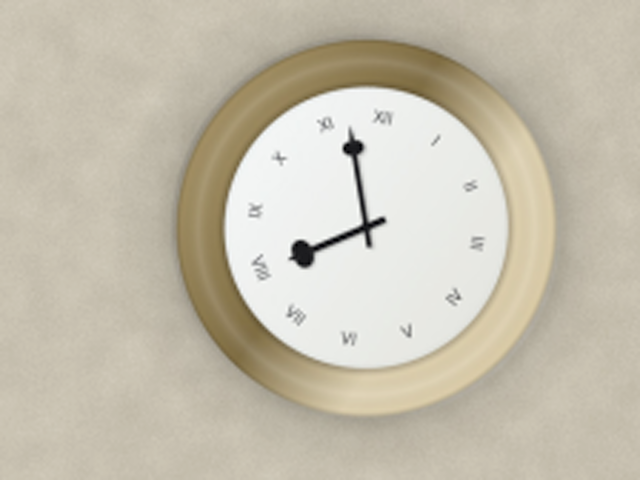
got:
7:57
